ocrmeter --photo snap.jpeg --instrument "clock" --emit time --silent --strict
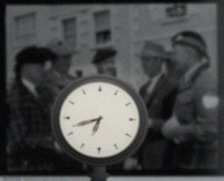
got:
6:42
